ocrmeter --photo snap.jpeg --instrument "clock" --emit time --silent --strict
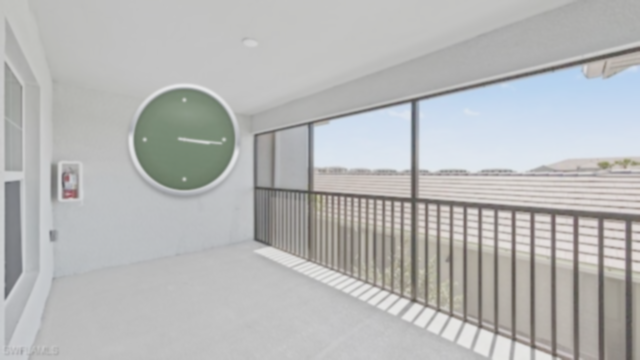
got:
3:16
